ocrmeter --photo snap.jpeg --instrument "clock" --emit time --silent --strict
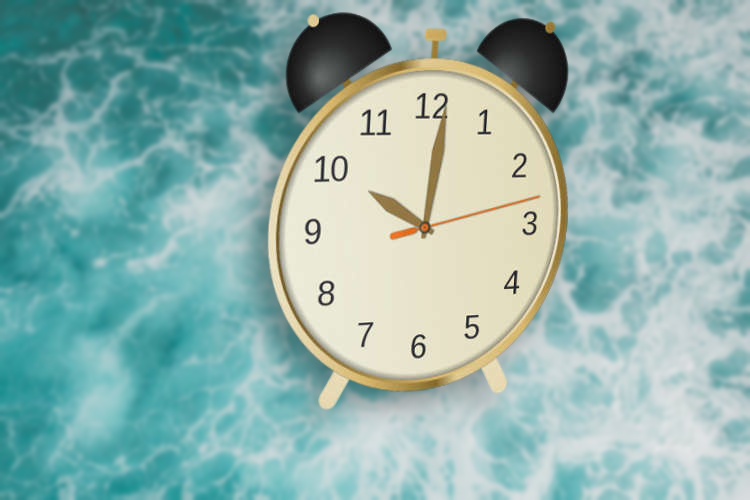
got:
10:01:13
